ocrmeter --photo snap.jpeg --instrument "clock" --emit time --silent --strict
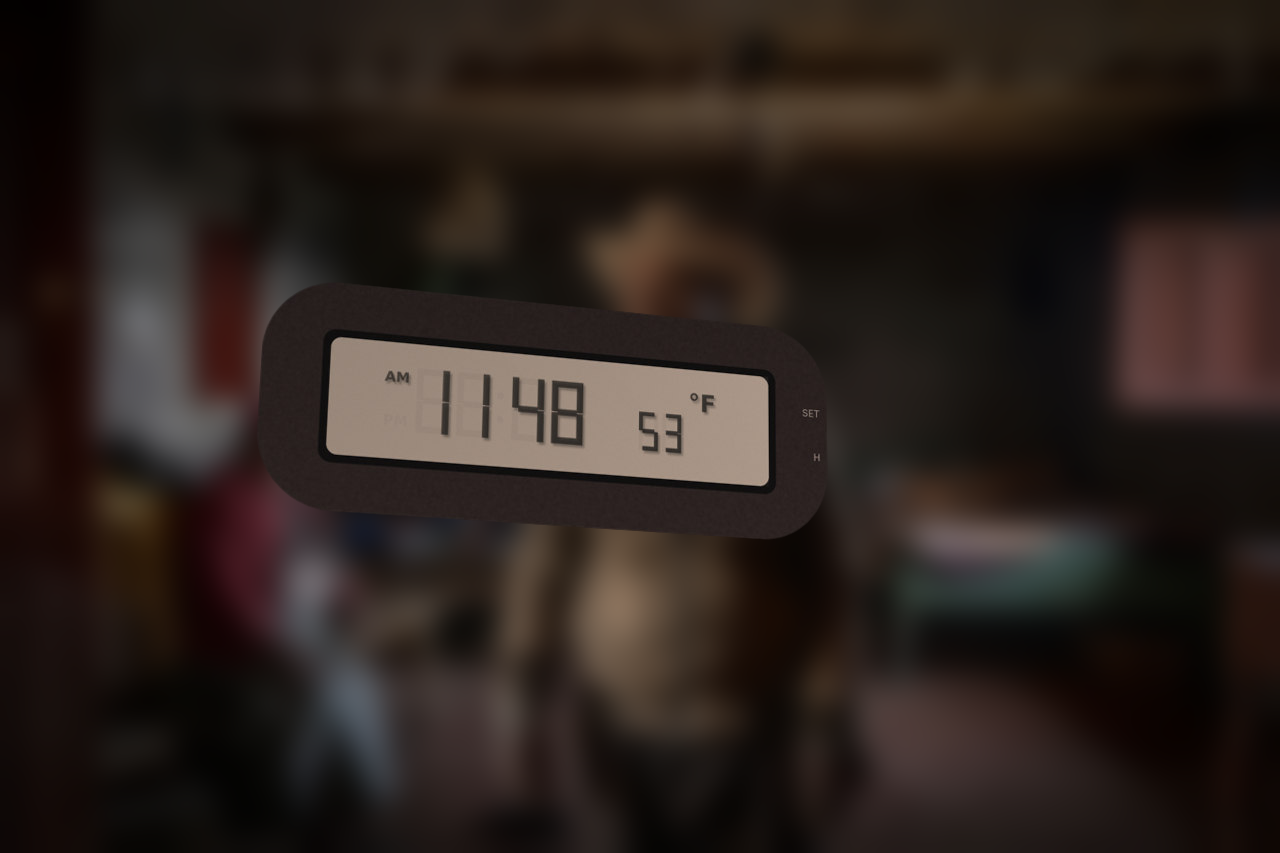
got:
11:48
